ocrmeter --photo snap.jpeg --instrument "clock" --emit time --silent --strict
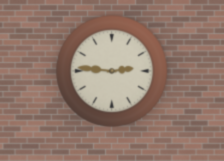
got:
2:46
